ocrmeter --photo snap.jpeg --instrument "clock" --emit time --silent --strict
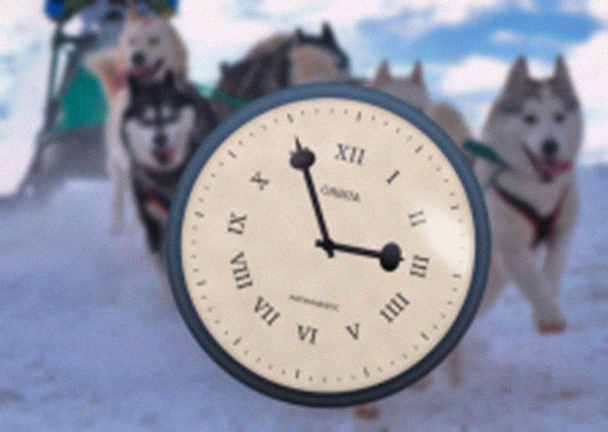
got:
2:55
